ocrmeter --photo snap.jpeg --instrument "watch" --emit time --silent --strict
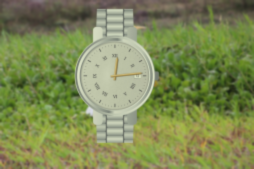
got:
12:14
